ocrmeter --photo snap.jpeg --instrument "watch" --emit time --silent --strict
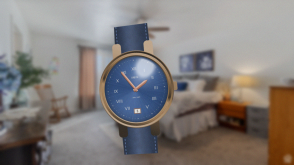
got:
1:54
